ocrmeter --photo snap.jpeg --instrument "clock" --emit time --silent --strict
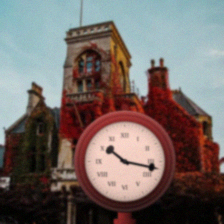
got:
10:17
